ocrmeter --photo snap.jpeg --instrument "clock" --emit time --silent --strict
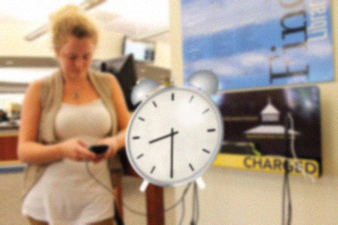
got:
8:30
